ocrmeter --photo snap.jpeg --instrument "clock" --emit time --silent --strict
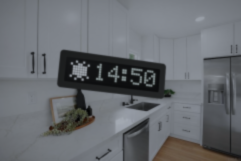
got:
14:50
